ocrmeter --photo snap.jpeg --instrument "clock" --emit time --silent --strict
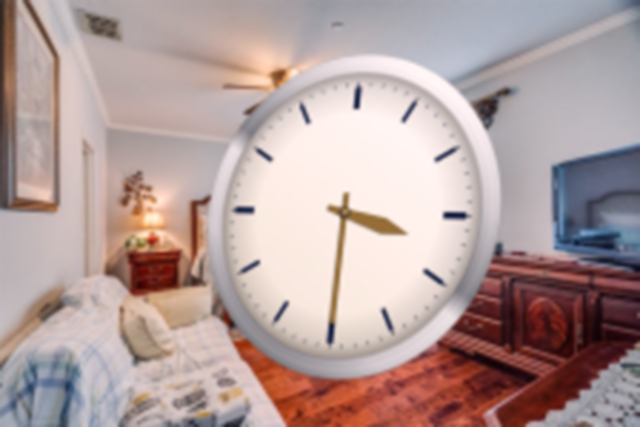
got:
3:30
